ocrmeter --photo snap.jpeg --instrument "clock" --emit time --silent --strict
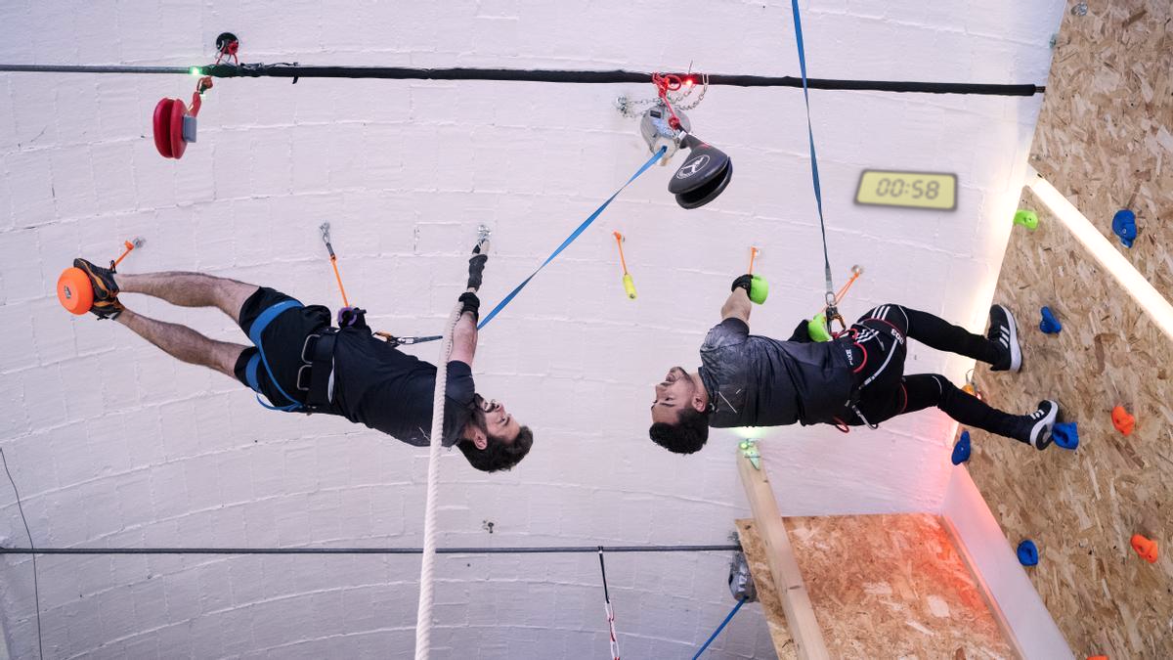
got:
0:58
